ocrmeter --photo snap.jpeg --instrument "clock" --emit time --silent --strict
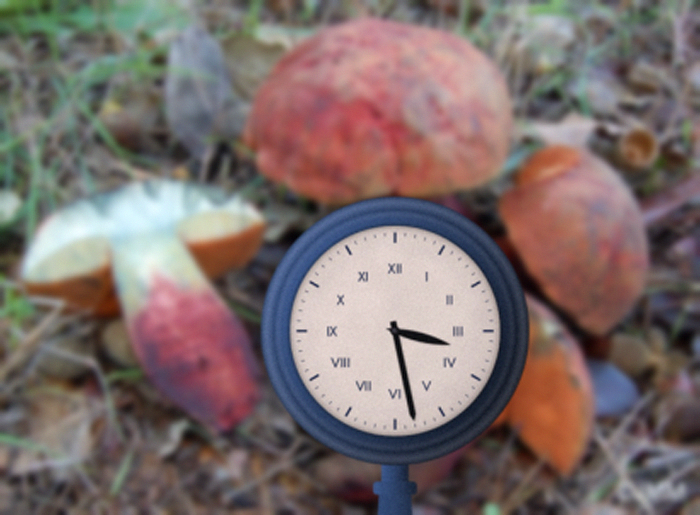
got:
3:28
